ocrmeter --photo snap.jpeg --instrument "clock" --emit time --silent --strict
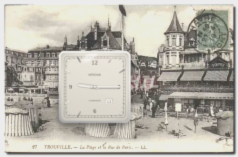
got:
9:15
